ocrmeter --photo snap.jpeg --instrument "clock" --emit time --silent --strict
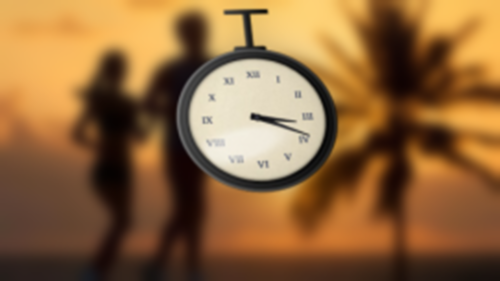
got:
3:19
